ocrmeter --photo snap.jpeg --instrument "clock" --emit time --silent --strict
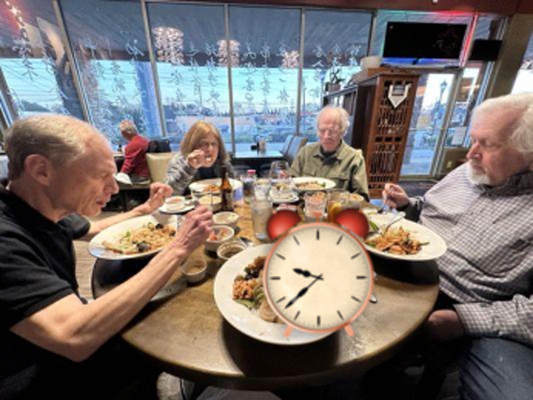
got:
9:38
